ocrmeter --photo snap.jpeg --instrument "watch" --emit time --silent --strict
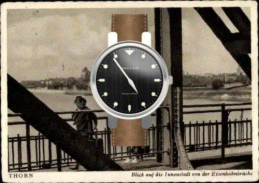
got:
4:54
